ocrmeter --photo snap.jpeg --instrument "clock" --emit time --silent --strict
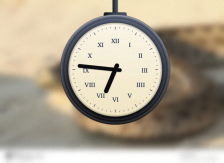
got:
6:46
